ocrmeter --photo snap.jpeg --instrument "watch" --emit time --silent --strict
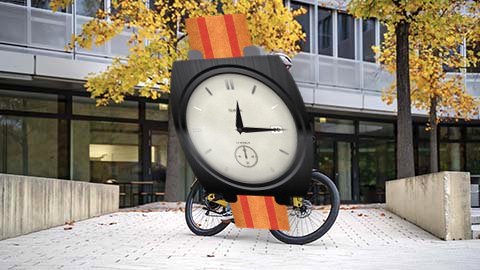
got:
12:15
